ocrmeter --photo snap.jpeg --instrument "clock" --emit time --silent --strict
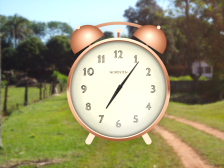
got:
7:06
